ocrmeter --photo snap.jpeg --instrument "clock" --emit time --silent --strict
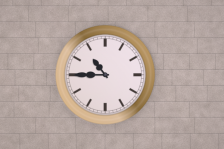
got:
10:45
